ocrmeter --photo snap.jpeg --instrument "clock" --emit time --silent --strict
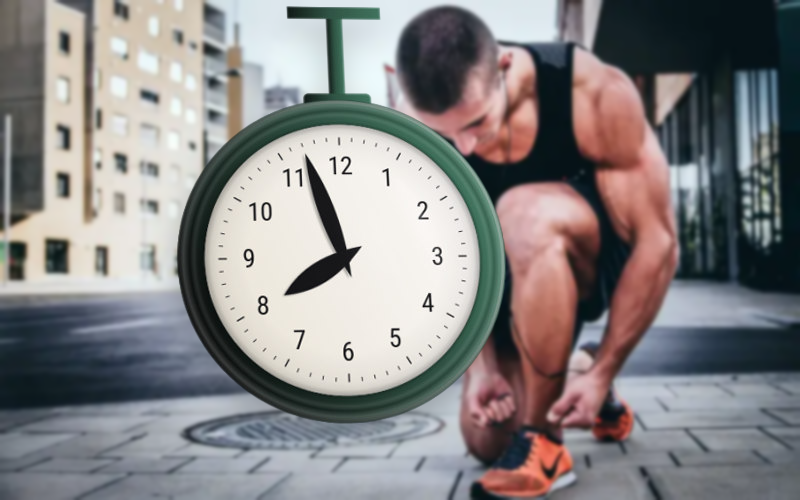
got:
7:57
